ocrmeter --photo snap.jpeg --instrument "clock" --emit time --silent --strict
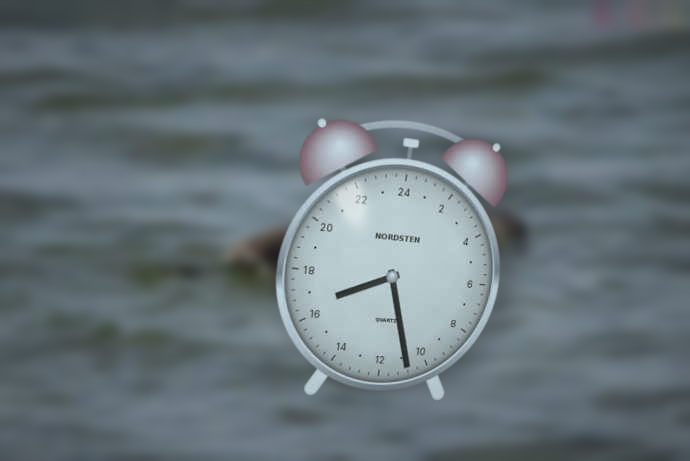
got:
16:27
